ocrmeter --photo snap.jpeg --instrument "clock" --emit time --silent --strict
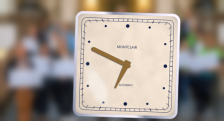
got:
6:49
